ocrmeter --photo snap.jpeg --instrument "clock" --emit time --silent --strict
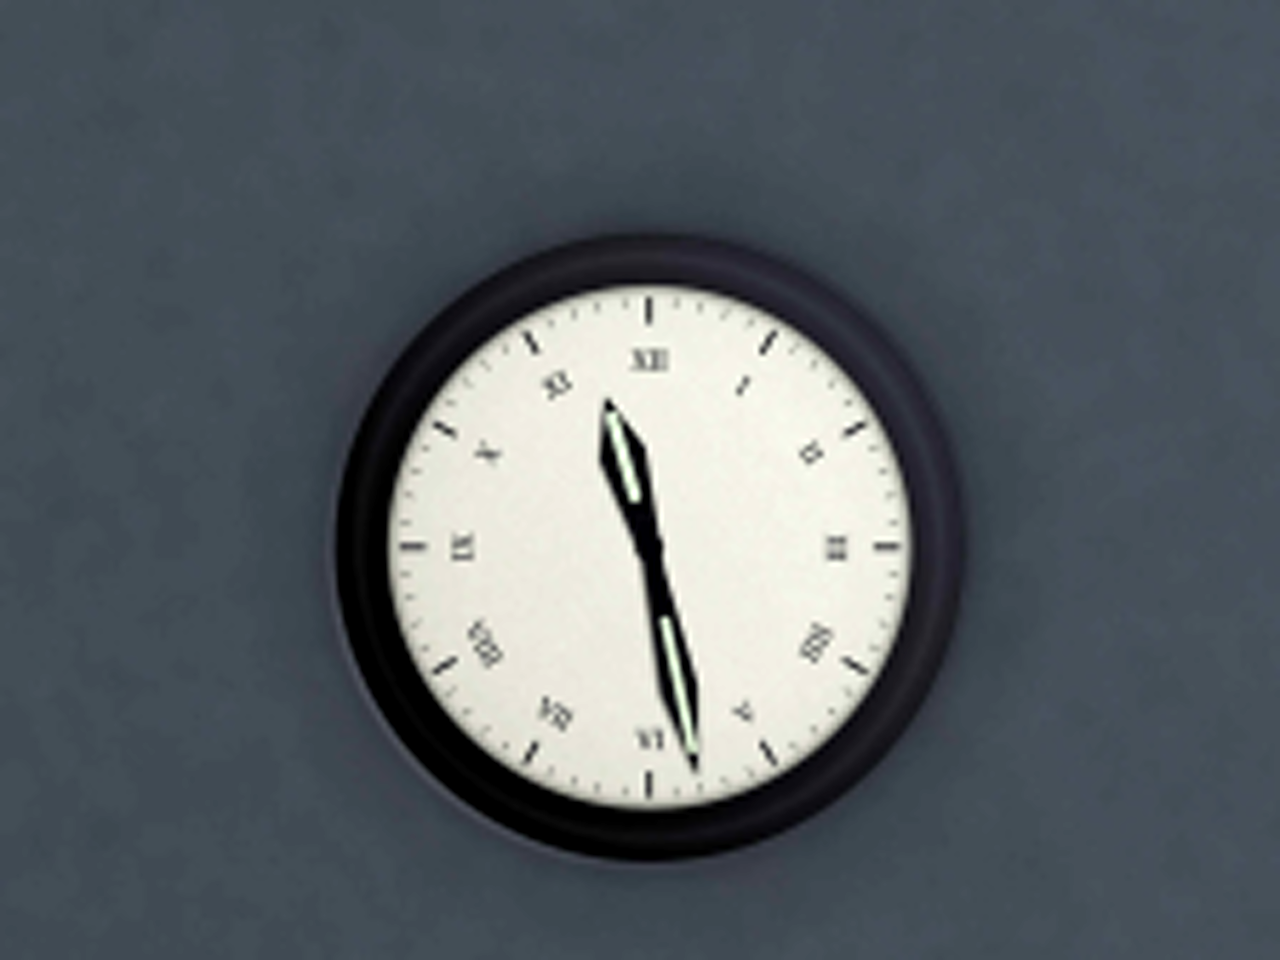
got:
11:28
